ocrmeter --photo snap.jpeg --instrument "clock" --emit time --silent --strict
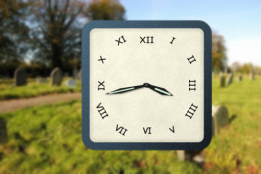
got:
3:43
